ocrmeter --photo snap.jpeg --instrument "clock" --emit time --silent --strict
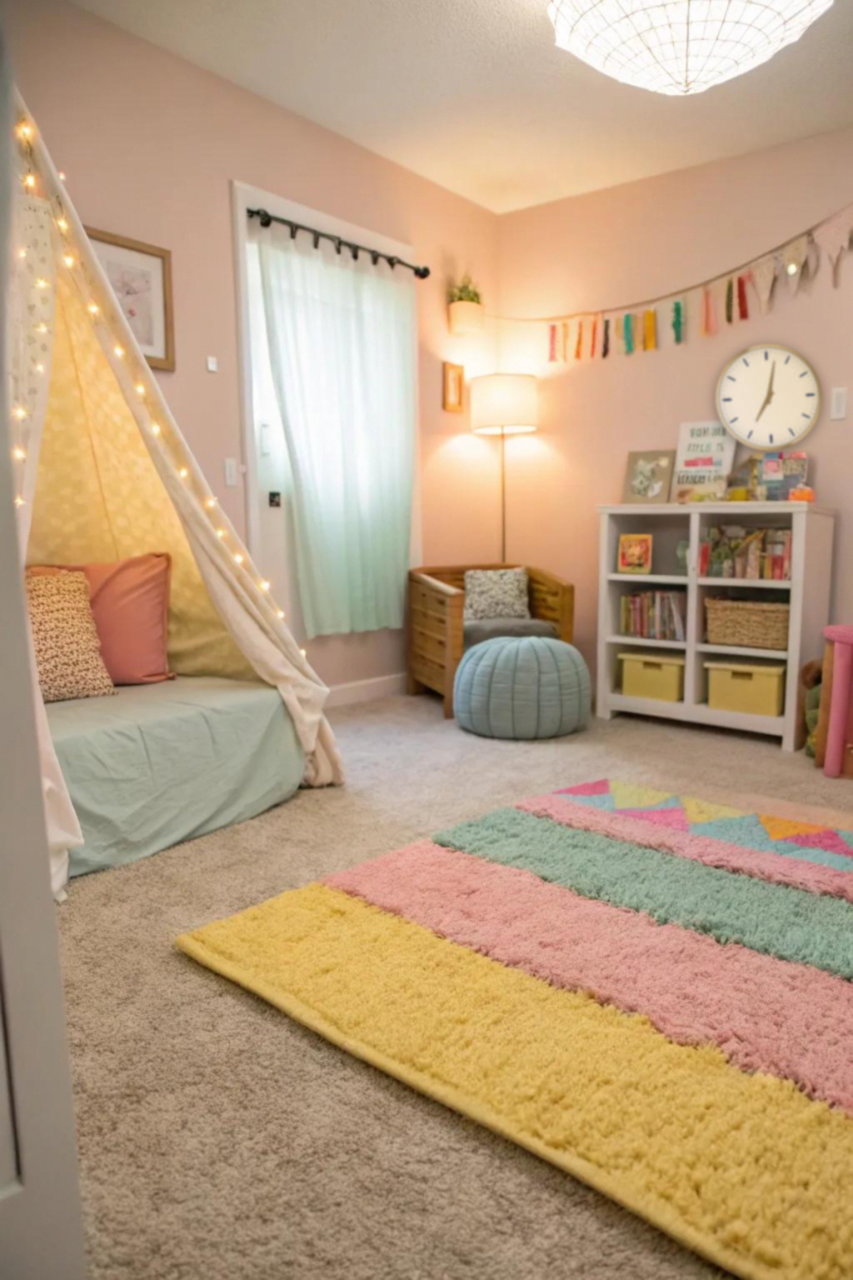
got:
7:02
